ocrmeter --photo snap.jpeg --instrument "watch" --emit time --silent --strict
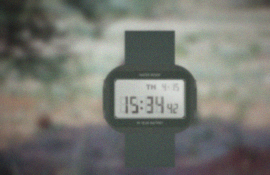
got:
15:34:42
